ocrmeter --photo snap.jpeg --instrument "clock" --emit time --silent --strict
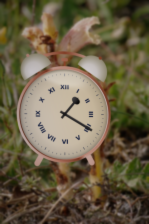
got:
1:20
